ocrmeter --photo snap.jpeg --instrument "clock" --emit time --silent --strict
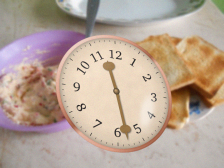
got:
11:28
